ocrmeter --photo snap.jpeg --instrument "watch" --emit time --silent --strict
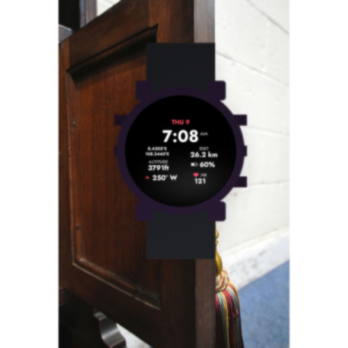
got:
7:08
